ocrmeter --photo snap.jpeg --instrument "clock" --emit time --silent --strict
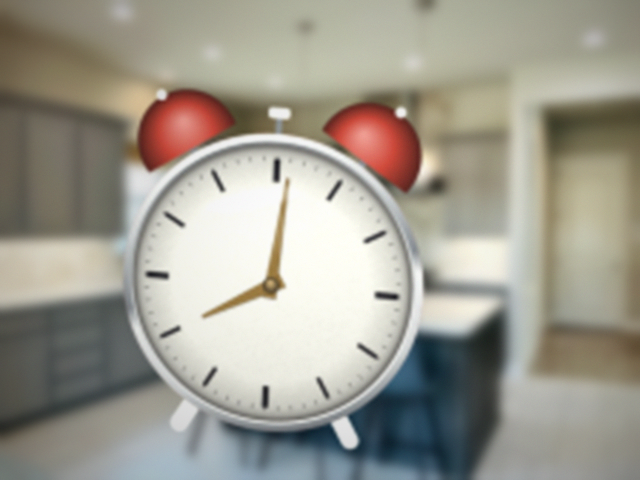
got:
8:01
